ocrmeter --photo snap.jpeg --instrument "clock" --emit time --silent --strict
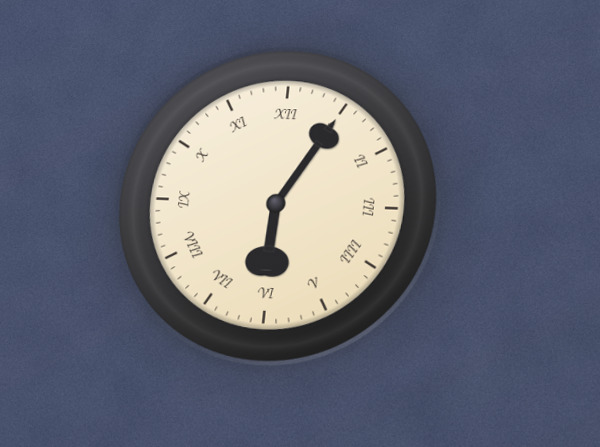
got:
6:05
